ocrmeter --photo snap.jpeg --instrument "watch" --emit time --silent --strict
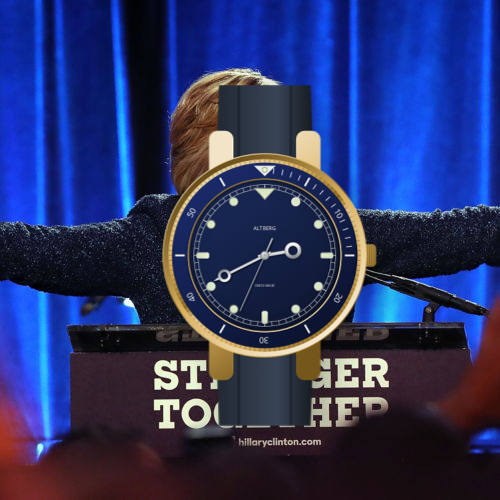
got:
2:40:34
